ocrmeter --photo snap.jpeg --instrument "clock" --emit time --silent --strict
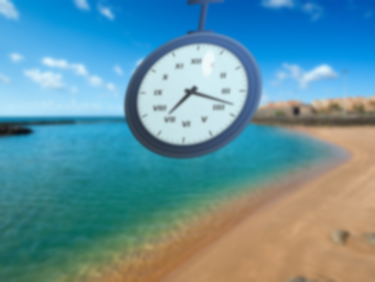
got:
7:18
